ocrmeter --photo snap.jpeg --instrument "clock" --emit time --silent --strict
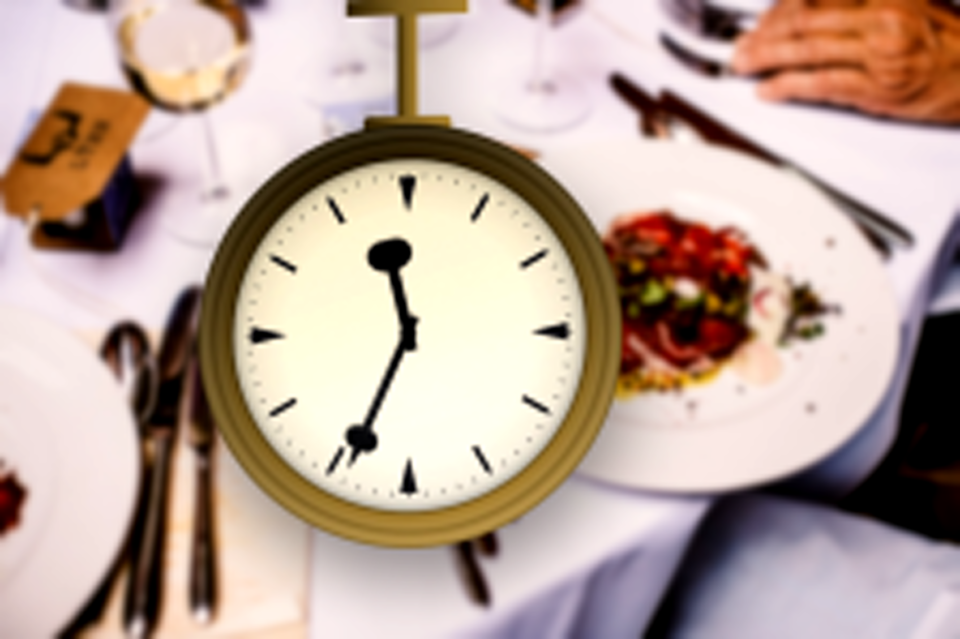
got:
11:34
